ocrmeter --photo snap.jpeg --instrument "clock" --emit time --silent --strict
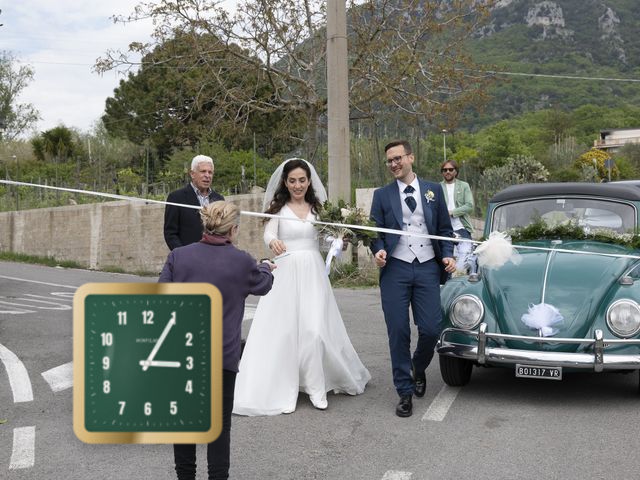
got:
3:05
